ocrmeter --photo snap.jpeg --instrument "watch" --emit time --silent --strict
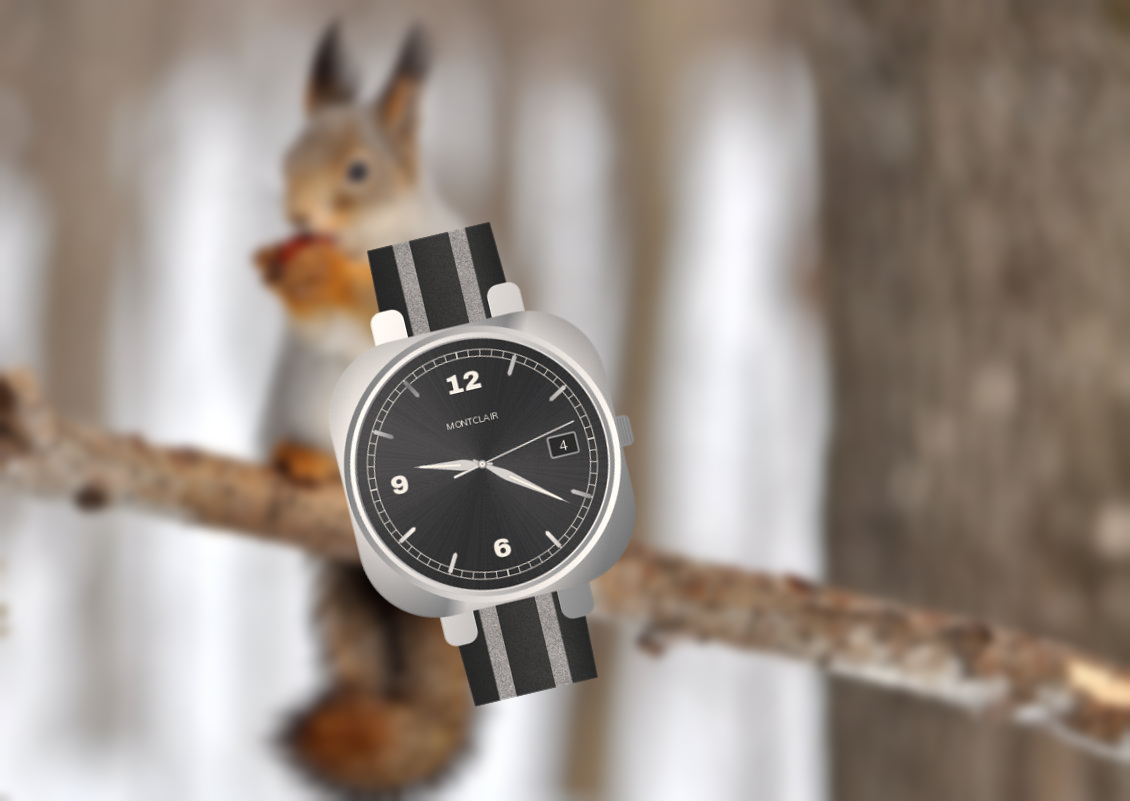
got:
9:21:13
